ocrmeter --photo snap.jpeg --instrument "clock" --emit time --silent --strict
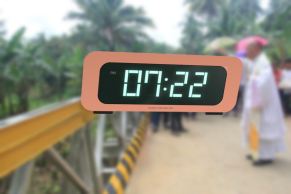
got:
7:22
